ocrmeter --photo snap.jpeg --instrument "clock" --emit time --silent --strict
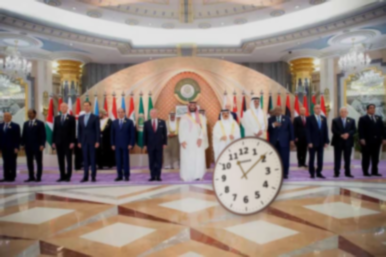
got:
11:09
